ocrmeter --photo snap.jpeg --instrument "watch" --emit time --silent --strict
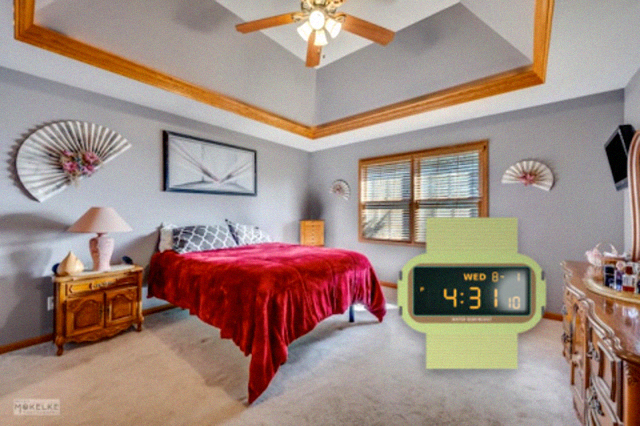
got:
4:31:10
